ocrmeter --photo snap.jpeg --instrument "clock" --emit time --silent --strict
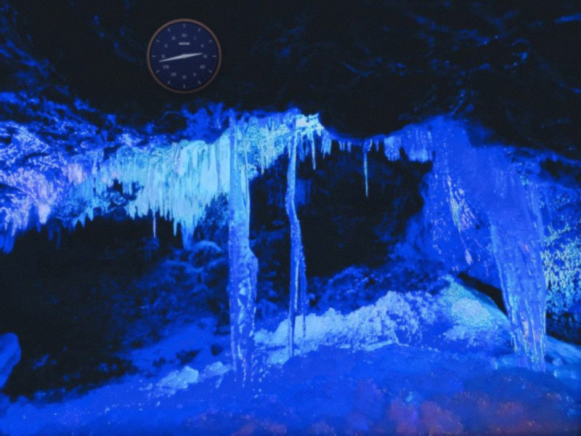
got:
2:43
